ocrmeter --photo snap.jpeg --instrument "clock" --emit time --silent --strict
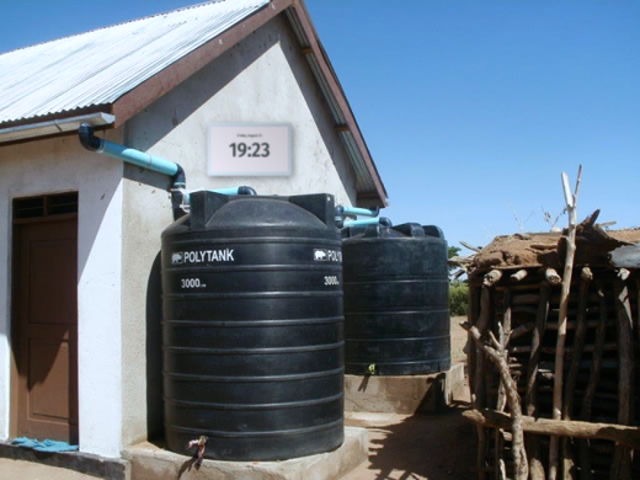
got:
19:23
